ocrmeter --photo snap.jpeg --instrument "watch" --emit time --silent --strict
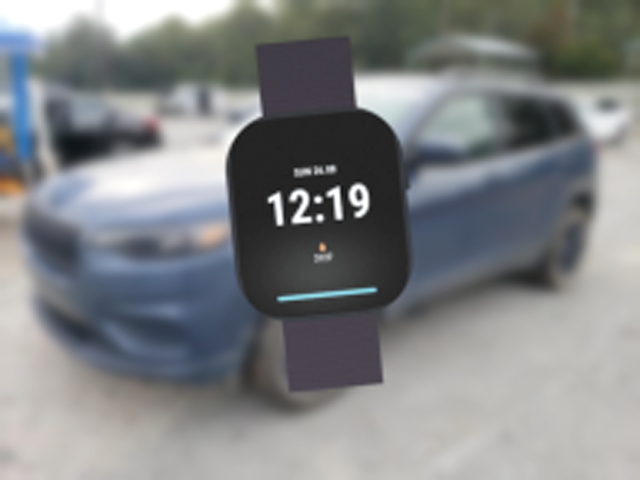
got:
12:19
